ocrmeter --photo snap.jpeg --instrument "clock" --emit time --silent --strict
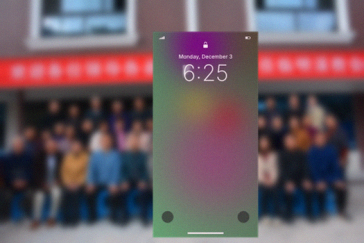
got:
6:25
